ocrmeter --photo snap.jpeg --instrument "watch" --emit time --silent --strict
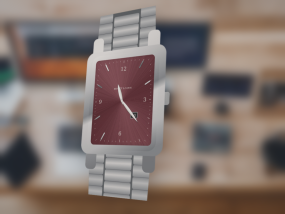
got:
11:23
